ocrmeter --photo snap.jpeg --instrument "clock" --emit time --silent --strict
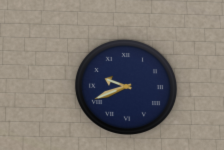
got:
9:41
